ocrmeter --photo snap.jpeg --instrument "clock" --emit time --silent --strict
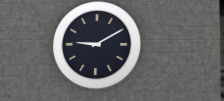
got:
9:10
